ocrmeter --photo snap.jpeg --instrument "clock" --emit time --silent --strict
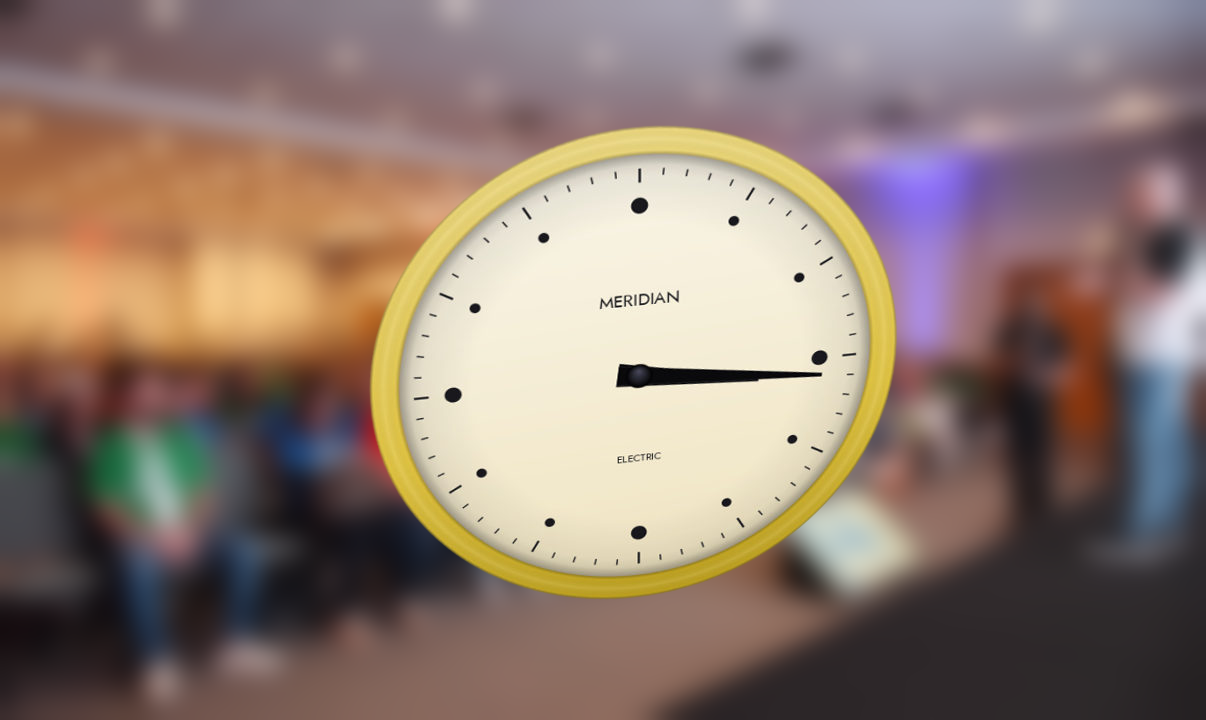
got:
3:16
